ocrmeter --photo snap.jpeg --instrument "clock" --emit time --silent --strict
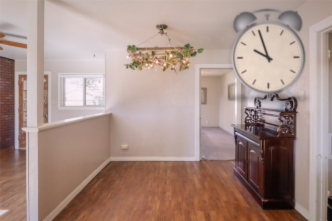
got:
9:57
